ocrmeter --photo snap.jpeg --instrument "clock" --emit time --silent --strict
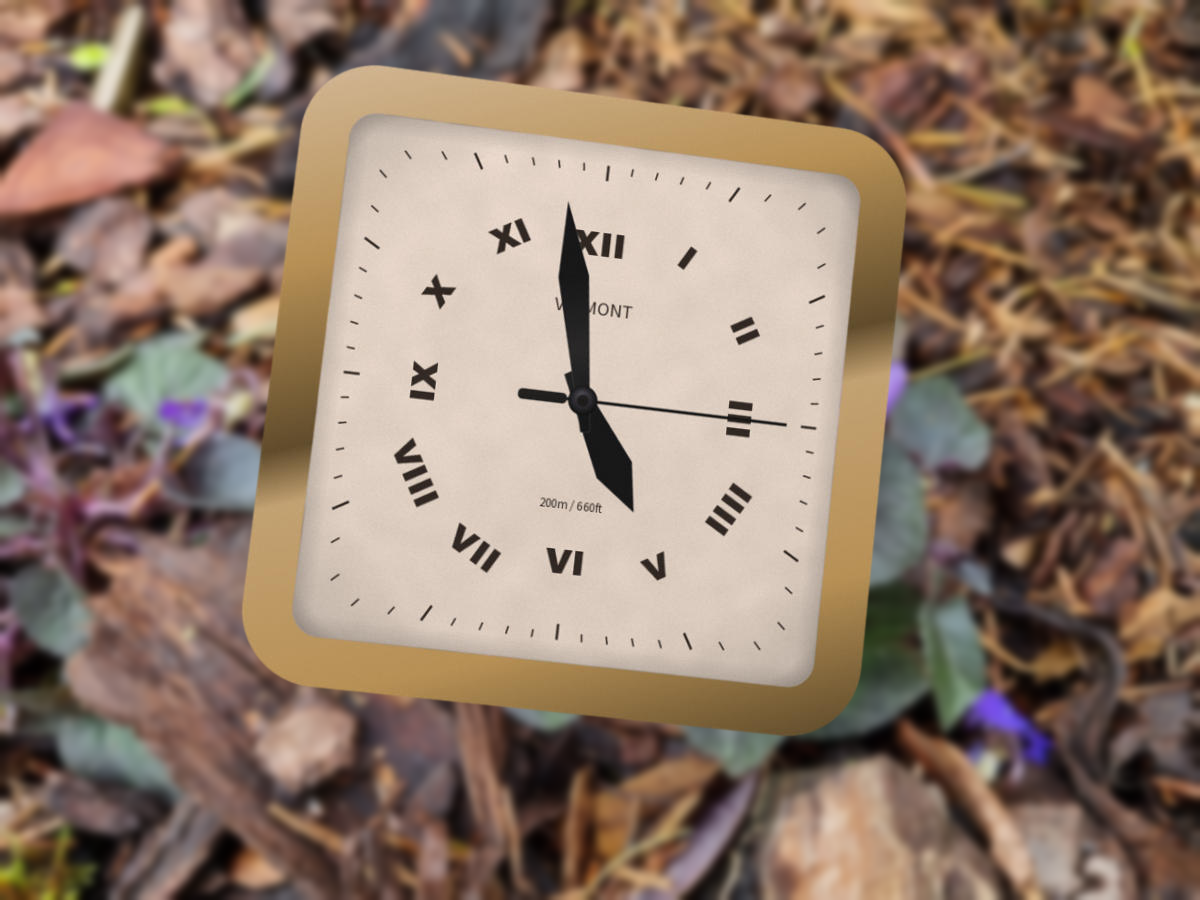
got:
4:58:15
